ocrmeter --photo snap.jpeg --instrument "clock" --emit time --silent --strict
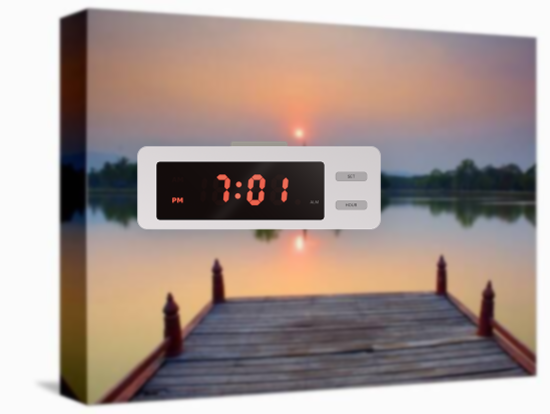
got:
7:01
